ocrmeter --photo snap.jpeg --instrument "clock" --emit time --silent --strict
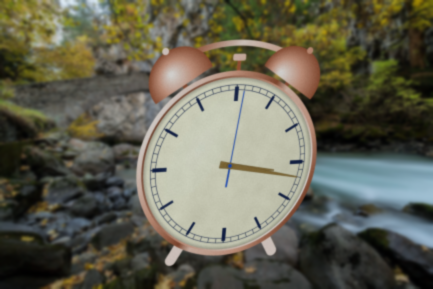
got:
3:17:01
